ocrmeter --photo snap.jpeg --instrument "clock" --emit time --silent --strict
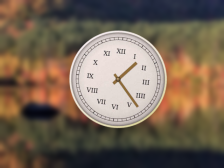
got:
1:23
